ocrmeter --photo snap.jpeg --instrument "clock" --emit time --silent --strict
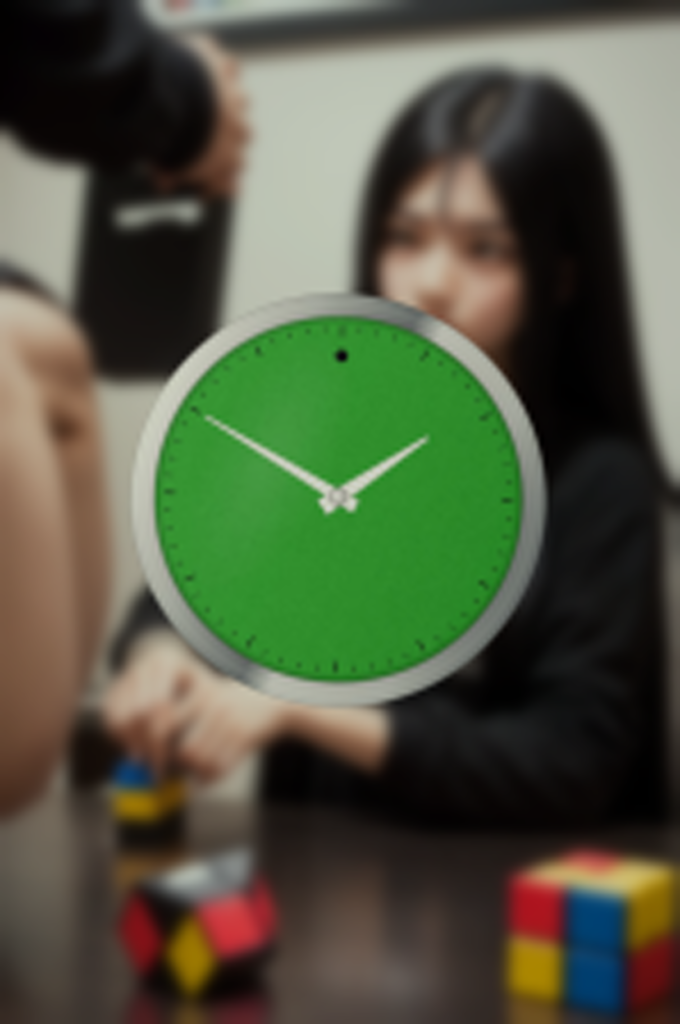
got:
1:50
